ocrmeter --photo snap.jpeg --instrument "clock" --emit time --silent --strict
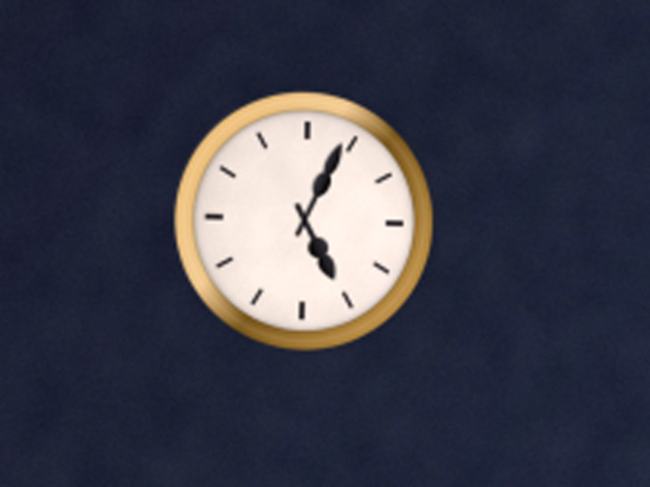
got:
5:04
